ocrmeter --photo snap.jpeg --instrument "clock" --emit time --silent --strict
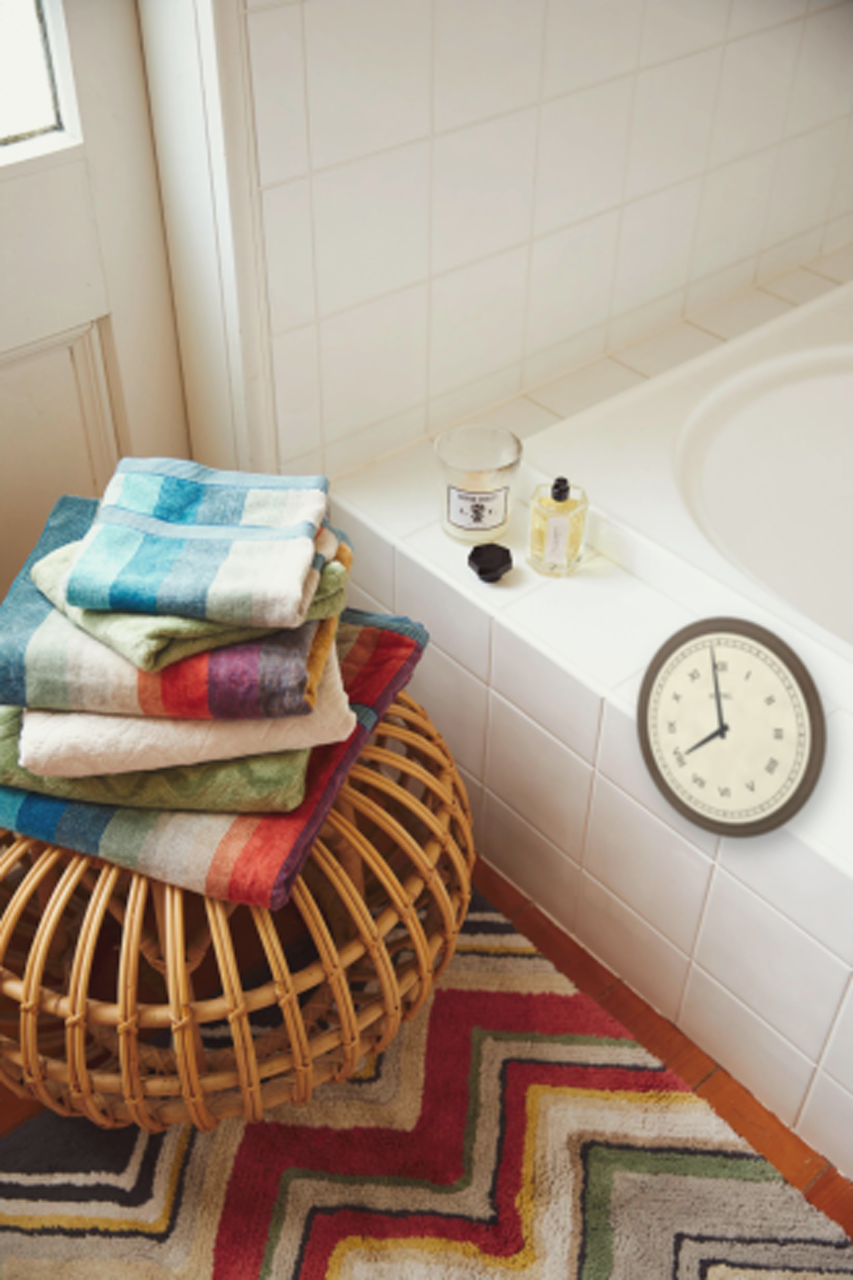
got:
7:59
